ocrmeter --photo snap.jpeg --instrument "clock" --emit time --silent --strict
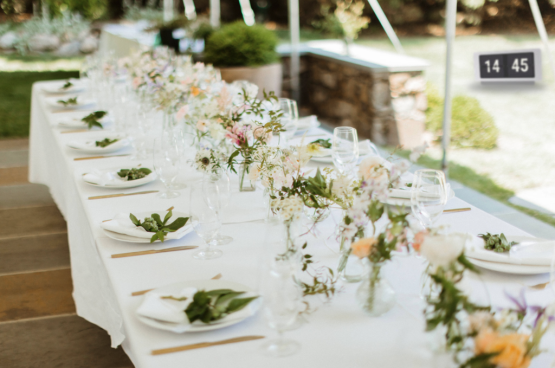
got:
14:45
